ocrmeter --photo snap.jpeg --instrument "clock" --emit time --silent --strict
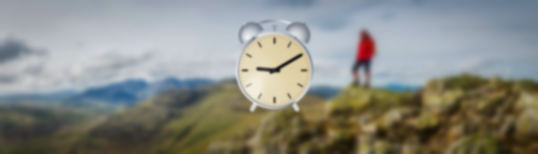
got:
9:10
